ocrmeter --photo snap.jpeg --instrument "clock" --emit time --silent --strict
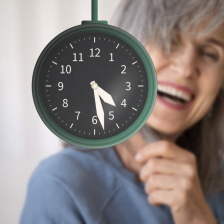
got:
4:28
